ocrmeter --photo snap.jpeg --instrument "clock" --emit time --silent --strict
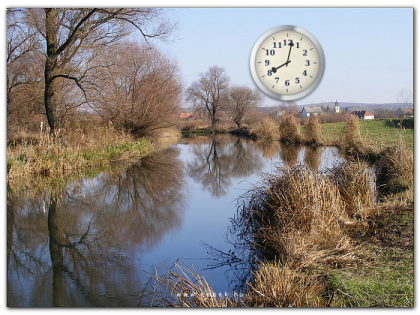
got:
8:02
